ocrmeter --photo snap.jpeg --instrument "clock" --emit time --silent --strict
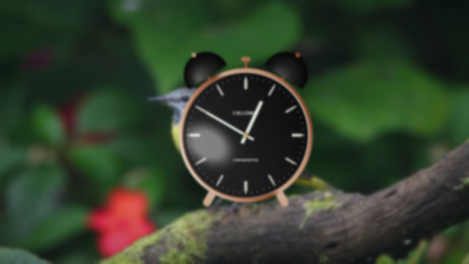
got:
12:50
